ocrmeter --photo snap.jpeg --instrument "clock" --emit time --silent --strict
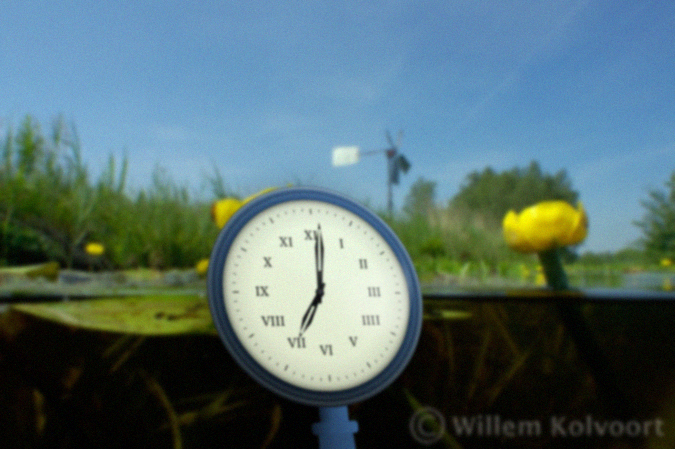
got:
7:01
